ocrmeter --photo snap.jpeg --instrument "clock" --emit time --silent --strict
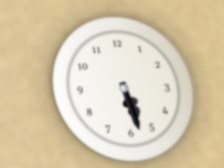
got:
5:28
